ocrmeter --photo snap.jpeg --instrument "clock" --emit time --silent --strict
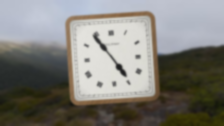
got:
4:54
